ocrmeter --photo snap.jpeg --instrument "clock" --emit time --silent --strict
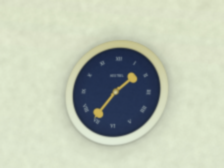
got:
1:36
